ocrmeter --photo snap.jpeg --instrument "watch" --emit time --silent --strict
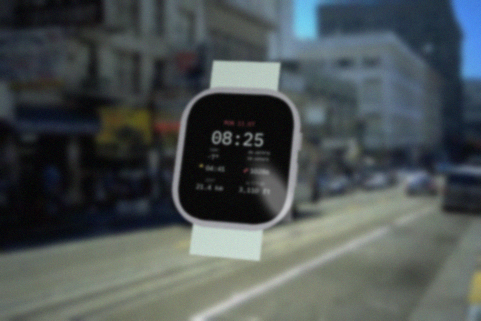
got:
8:25
